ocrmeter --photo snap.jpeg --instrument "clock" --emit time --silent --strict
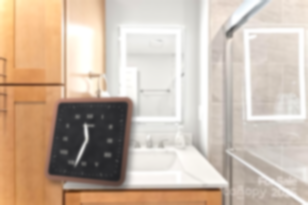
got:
11:33
